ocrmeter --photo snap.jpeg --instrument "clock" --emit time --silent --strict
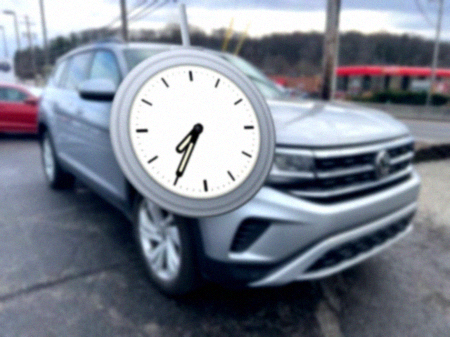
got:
7:35
